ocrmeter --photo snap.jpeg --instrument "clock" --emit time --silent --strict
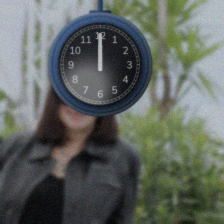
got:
12:00
